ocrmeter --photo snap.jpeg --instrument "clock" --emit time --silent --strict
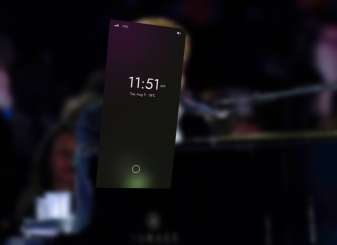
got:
11:51
